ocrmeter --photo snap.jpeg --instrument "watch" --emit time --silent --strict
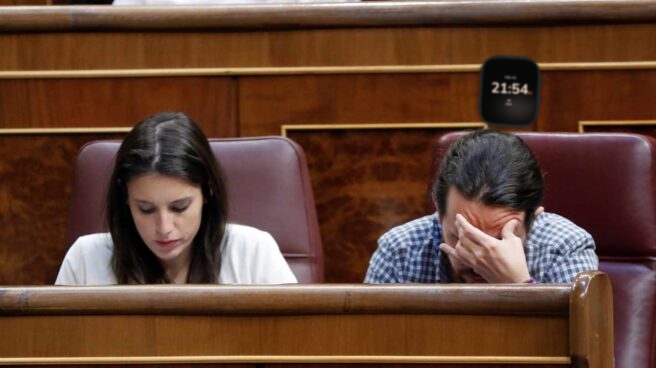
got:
21:54
